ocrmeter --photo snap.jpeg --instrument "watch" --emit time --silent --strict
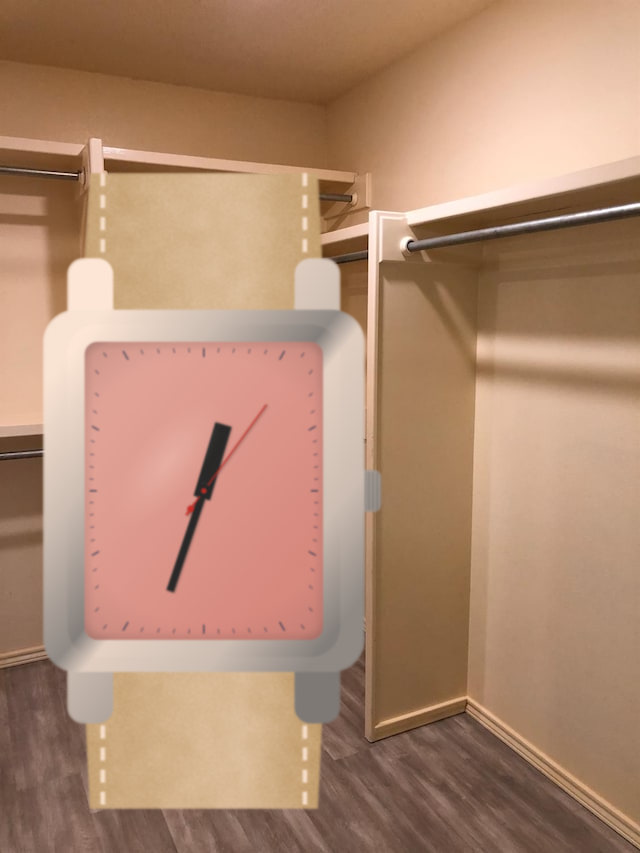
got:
12:33:06
